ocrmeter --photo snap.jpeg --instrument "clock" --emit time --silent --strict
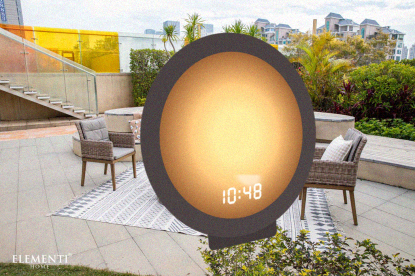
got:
10:48
